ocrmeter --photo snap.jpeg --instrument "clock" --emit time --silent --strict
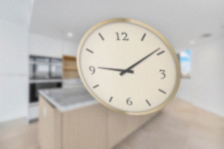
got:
9:09
